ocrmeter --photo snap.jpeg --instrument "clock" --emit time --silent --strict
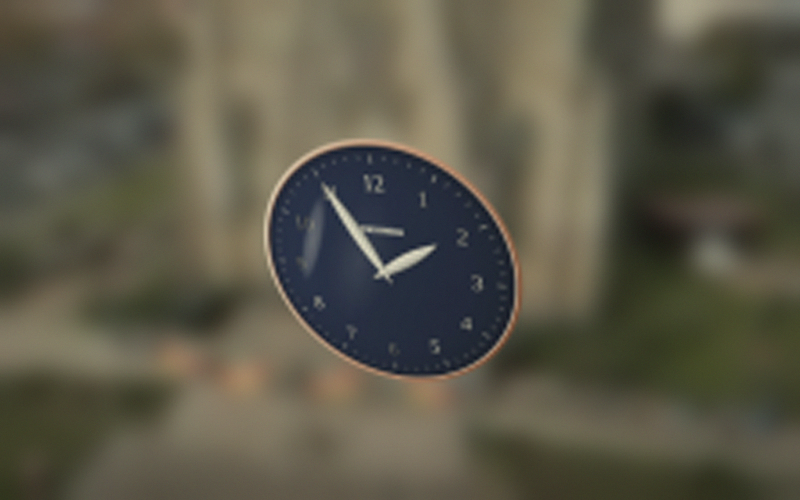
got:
1:55
